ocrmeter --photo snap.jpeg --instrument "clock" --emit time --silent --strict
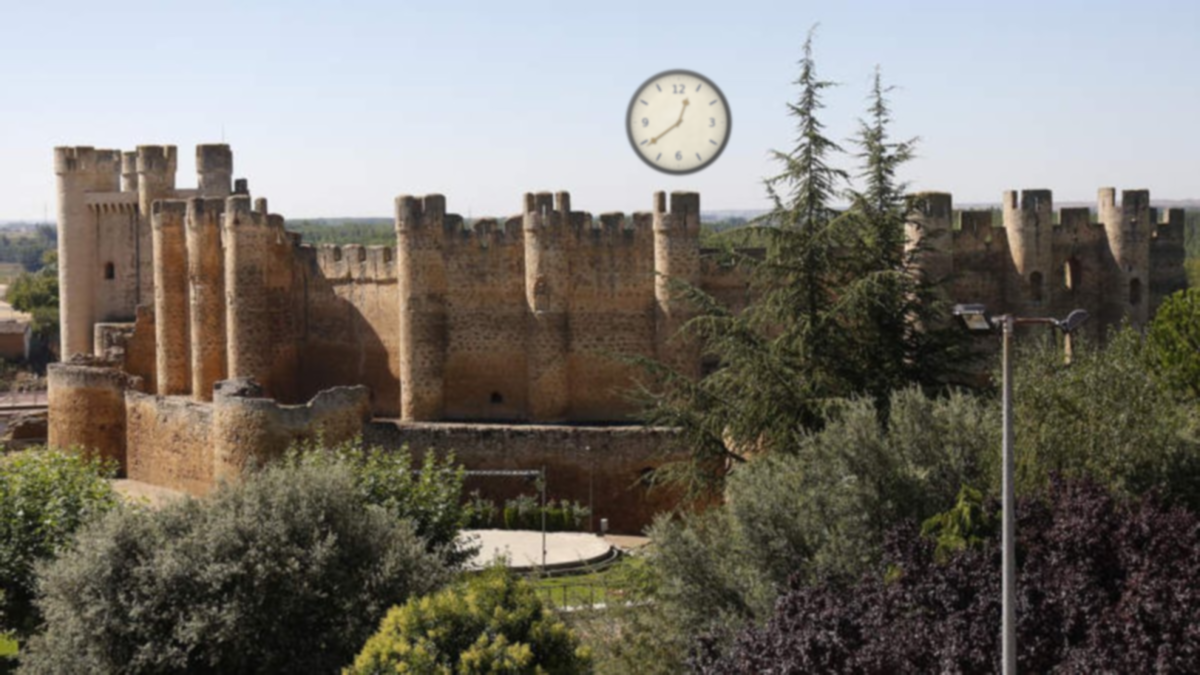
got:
12:39
